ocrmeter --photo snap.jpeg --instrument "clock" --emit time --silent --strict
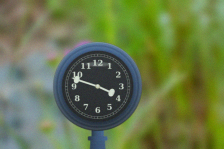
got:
3:48
